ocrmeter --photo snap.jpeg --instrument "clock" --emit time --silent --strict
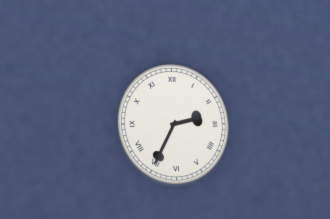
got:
2:35
